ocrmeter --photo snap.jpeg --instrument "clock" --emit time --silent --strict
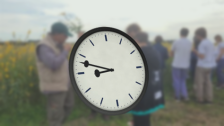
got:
8:48
